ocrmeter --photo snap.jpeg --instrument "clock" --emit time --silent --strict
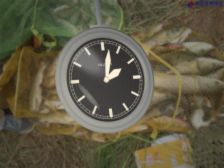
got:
2:02
